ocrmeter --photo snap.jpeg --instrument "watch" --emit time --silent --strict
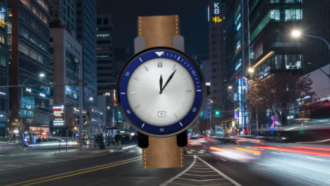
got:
12:06
